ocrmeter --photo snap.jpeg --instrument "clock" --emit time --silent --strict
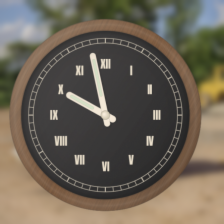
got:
9:58
